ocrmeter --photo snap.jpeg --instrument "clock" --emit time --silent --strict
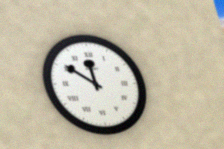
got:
11:51
